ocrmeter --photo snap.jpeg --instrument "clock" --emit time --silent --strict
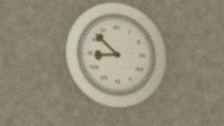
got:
8:52
